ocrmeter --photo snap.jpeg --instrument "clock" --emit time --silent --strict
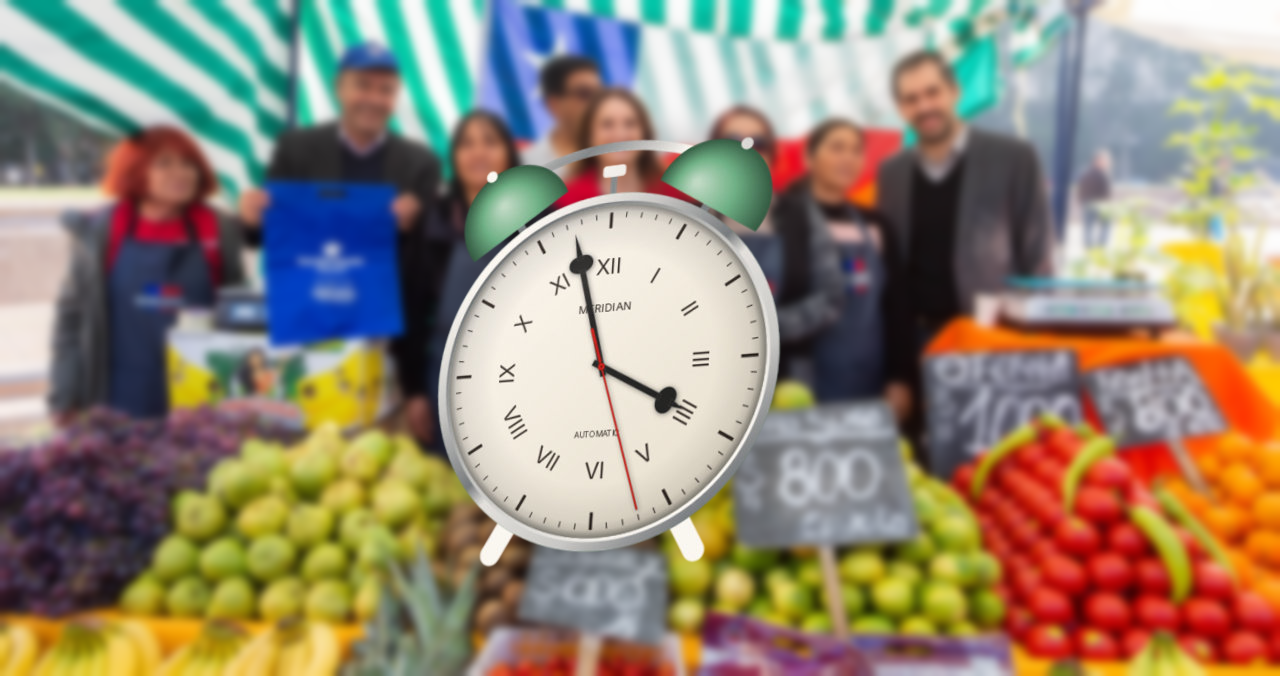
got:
3:57:27
